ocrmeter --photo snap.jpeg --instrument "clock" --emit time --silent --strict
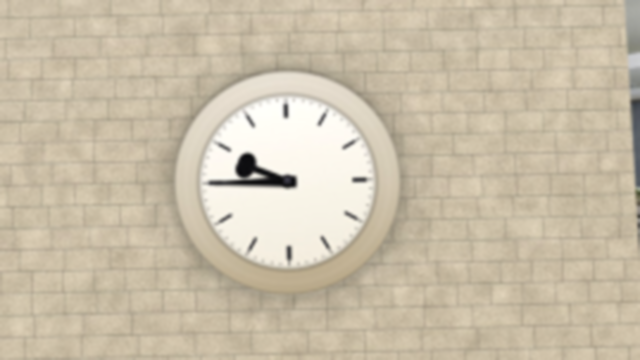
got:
9:45
